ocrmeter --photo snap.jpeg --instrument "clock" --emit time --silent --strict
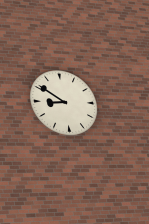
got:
8:51
